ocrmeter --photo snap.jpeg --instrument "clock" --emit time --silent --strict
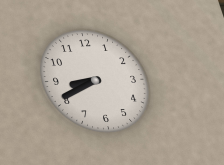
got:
8:41
